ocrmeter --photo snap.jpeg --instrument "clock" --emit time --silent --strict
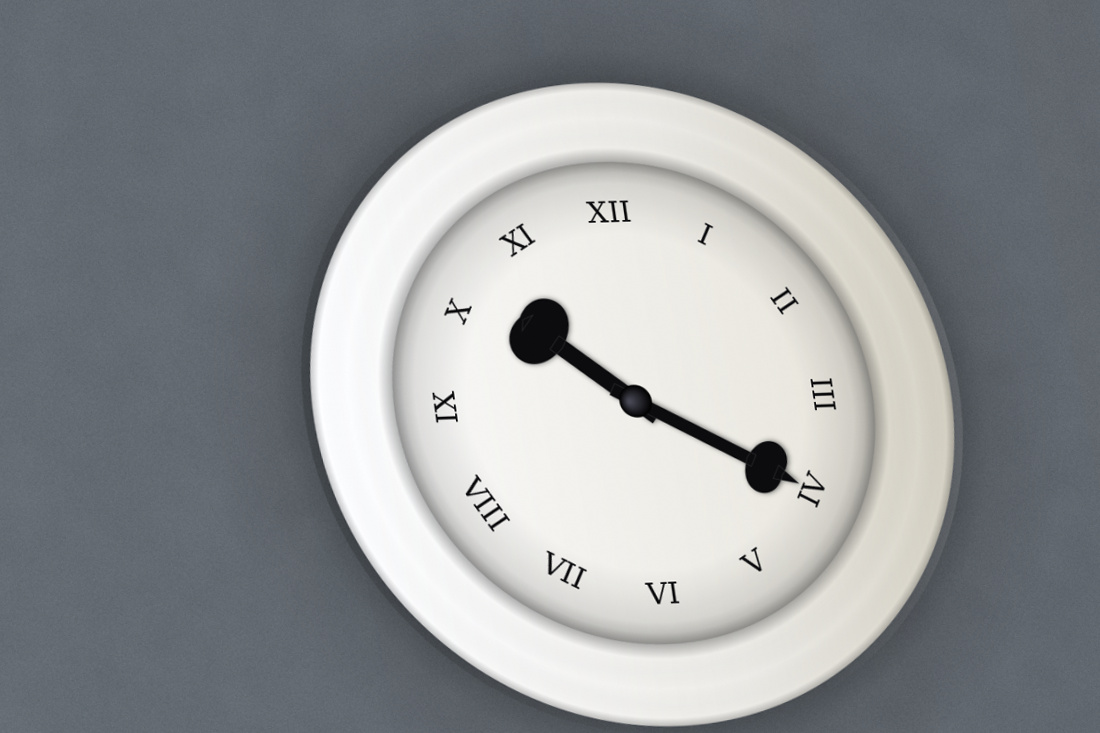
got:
10:20
